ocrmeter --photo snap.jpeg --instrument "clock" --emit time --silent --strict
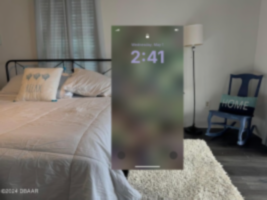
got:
2:41
